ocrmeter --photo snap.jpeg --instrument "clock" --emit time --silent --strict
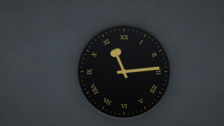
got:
11:14
